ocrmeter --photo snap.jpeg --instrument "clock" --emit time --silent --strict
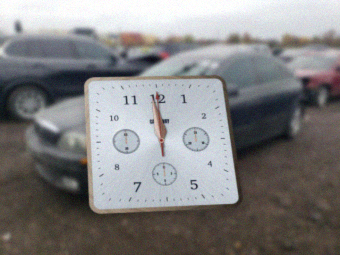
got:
11:59
